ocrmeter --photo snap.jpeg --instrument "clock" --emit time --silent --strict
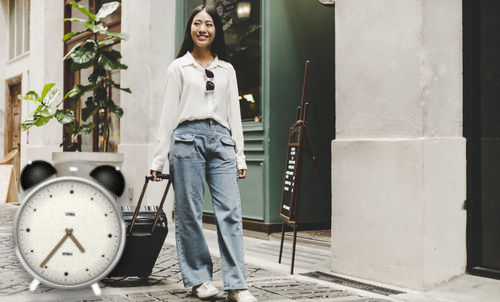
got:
4:36
